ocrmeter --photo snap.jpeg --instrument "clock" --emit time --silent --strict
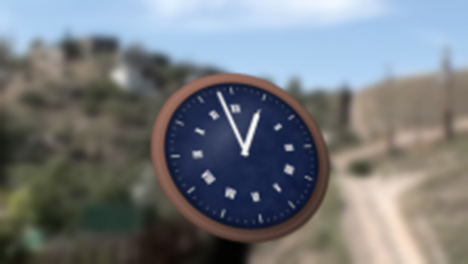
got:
12:58
